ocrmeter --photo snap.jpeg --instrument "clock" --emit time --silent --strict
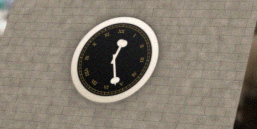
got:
12:27
